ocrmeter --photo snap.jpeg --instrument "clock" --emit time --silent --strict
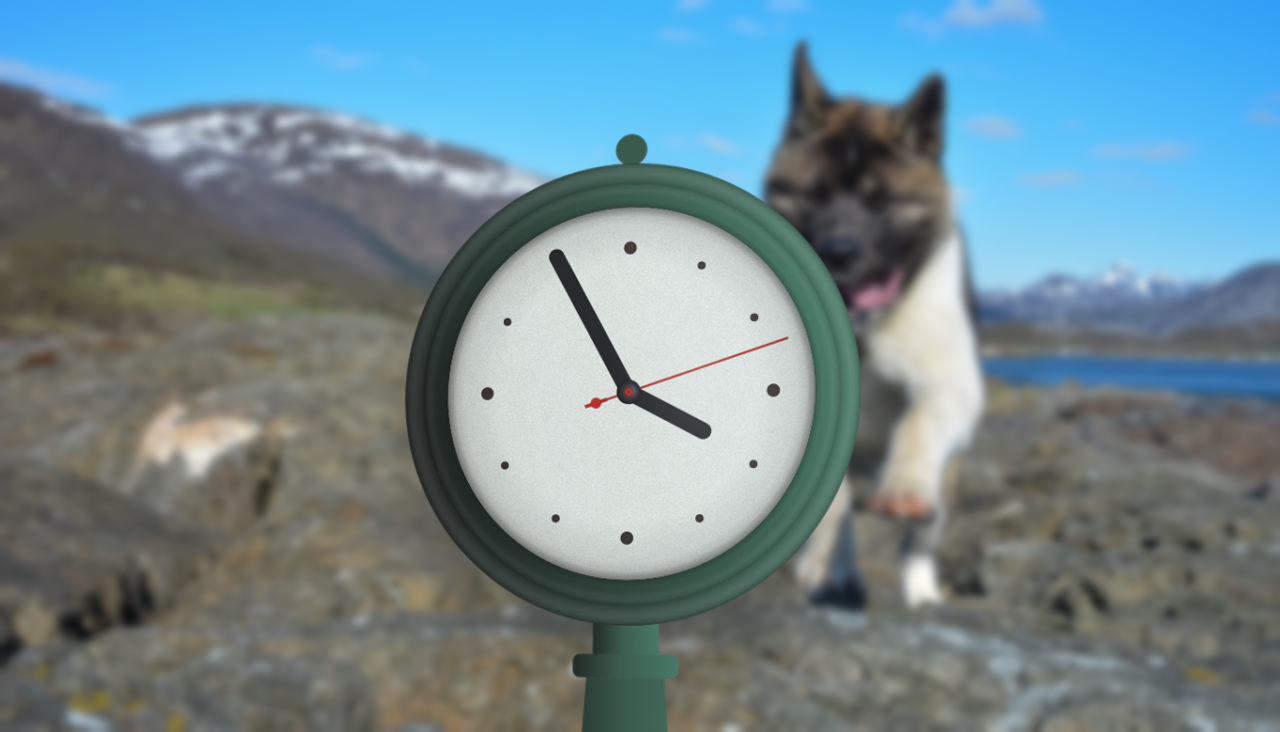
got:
3:55:12
